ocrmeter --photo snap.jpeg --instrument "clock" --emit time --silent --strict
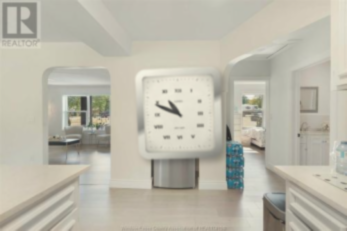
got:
10:49
